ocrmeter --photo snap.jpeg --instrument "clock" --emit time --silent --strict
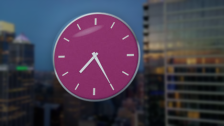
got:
7:25
